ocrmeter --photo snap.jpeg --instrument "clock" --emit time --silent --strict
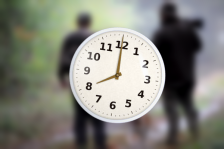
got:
8:00
